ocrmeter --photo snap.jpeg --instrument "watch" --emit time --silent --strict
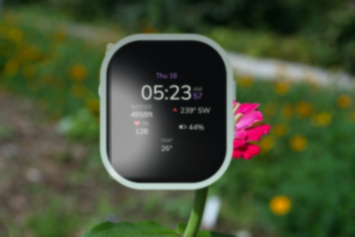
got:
5:23
